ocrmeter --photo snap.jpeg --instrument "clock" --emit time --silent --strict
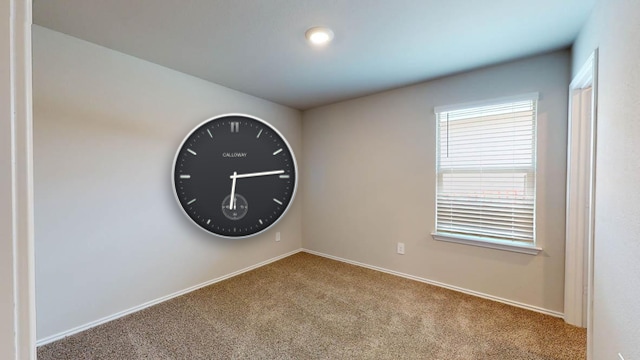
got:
6:14
